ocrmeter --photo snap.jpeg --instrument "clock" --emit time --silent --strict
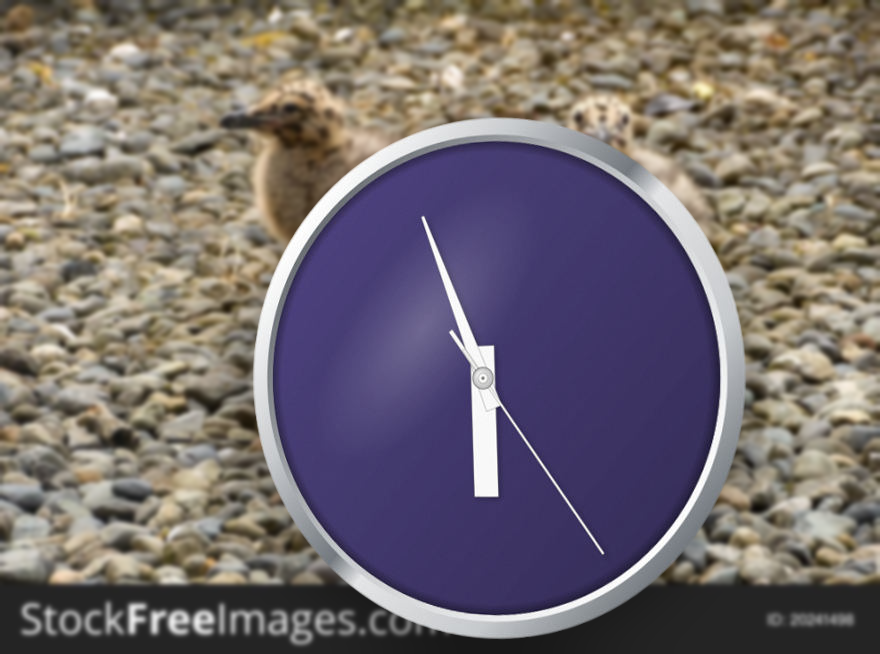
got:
5:56:24
